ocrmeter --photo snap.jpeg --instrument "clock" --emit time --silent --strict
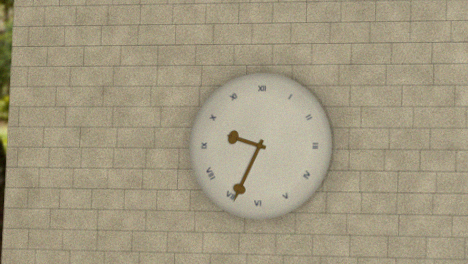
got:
9:34
